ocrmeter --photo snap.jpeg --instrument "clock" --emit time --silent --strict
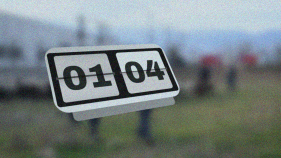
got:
1:04
